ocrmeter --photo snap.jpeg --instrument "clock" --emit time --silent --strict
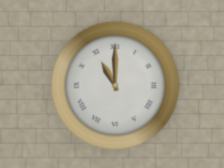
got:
11:00
